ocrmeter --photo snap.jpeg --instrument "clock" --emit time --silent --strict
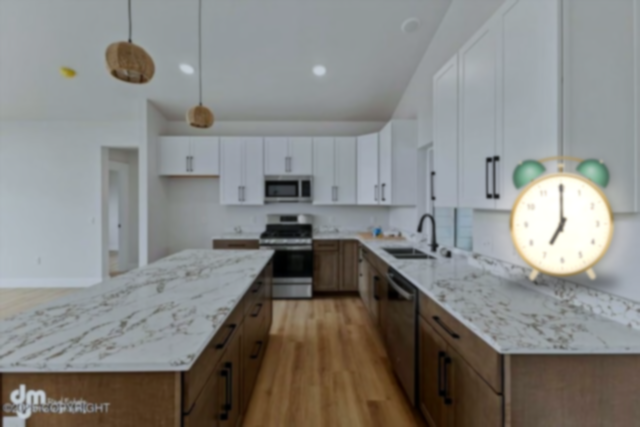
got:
7:00
